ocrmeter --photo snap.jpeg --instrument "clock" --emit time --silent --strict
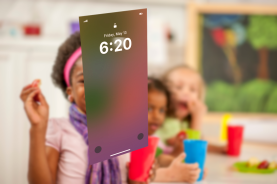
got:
6:20
